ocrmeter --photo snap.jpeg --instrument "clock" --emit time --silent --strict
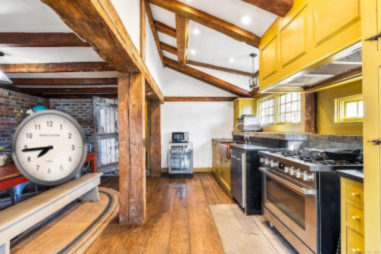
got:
7:44
